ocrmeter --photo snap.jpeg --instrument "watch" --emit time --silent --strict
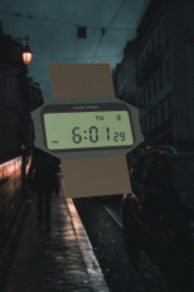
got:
6:01:29
